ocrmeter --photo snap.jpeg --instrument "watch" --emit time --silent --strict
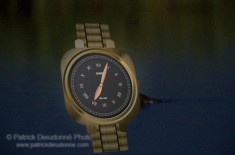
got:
7:04
